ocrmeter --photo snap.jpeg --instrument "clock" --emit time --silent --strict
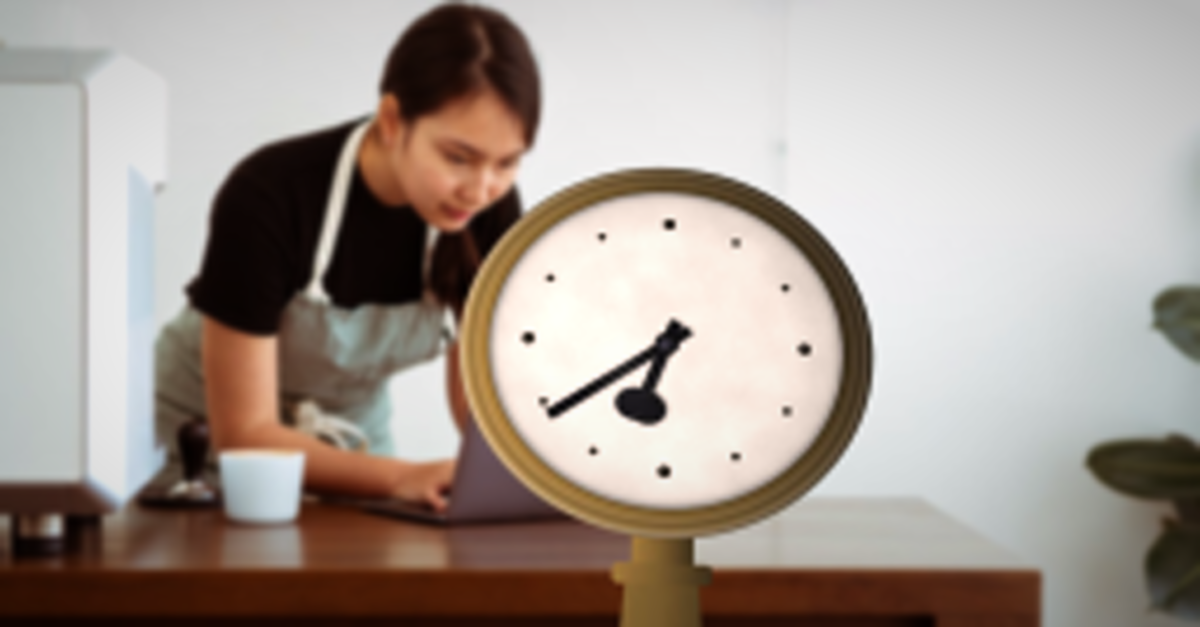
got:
6:39
